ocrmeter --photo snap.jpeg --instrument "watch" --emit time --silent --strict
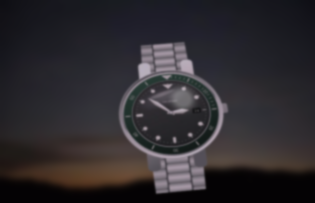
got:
2:52
